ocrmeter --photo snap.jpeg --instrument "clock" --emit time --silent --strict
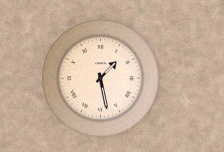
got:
1:28
